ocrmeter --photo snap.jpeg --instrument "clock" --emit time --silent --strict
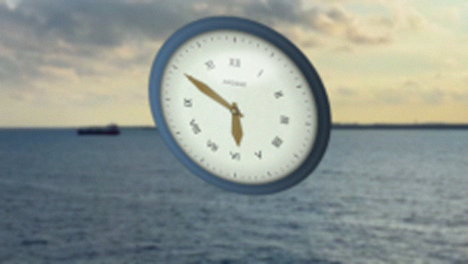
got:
5:50
